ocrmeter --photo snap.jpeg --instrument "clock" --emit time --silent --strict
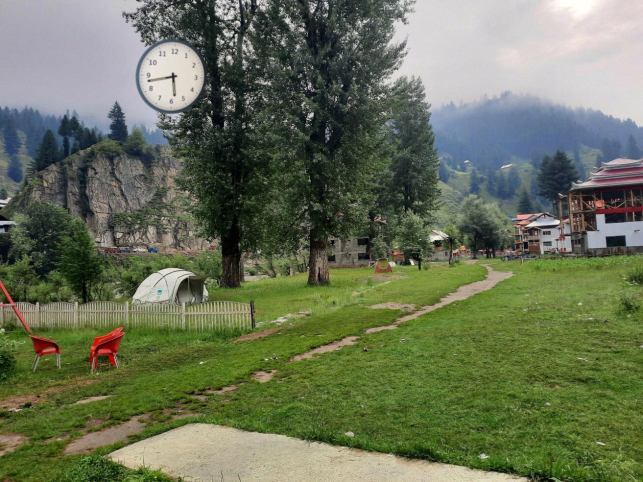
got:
5:43
